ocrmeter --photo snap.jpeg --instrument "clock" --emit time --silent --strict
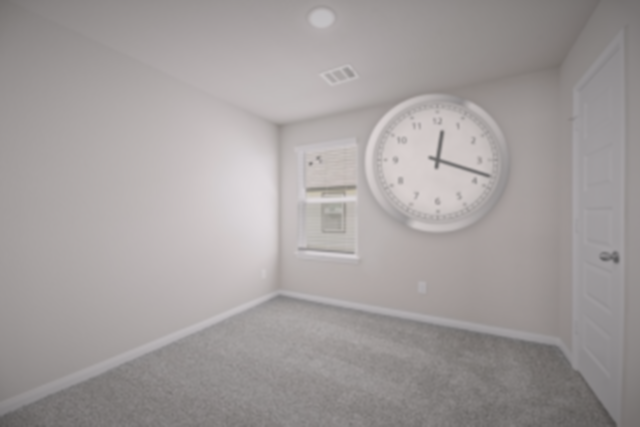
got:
12:18
